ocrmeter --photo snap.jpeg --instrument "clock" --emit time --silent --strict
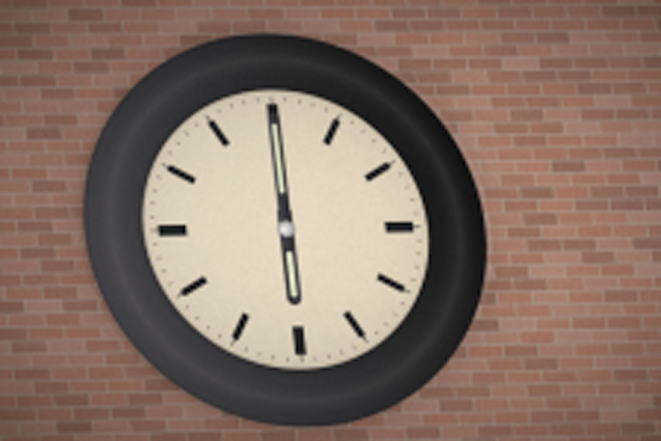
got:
6:00
